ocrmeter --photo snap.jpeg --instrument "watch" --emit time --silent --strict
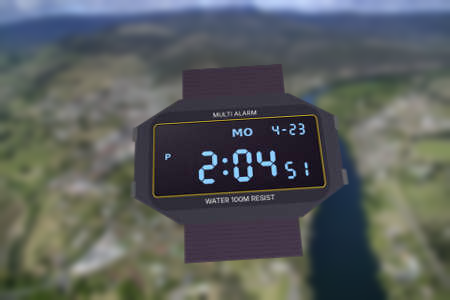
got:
2:04:51
